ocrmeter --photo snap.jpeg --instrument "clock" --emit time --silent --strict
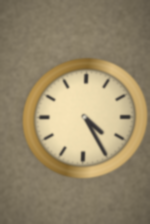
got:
4:25
